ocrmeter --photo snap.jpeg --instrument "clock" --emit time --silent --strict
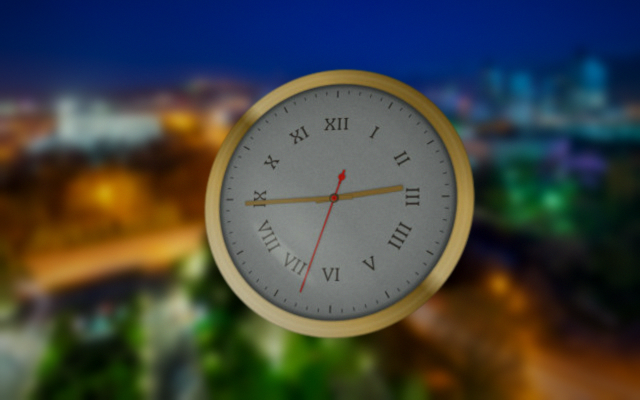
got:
2:44:33
